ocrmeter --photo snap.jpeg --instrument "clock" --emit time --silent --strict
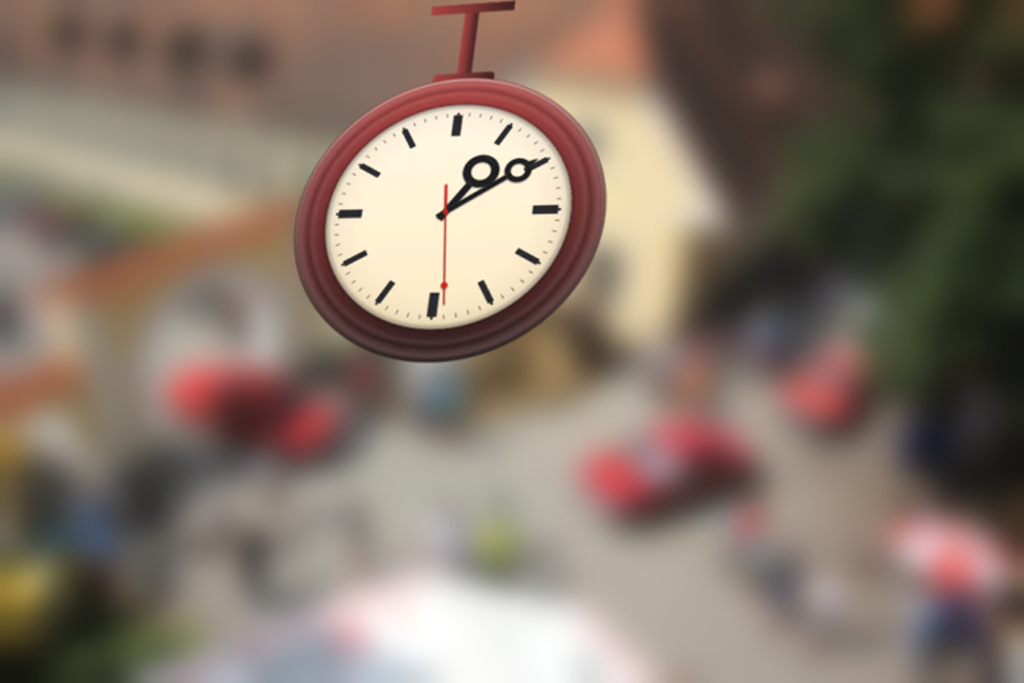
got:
1:09:29
